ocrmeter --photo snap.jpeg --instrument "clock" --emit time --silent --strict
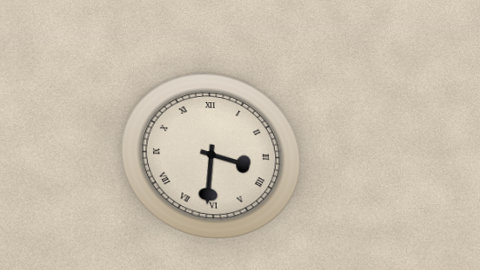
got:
3:31
